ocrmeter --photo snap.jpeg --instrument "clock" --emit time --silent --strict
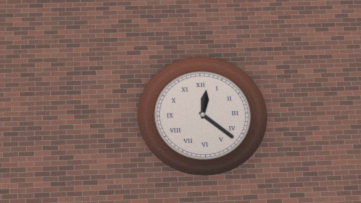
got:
12:22
